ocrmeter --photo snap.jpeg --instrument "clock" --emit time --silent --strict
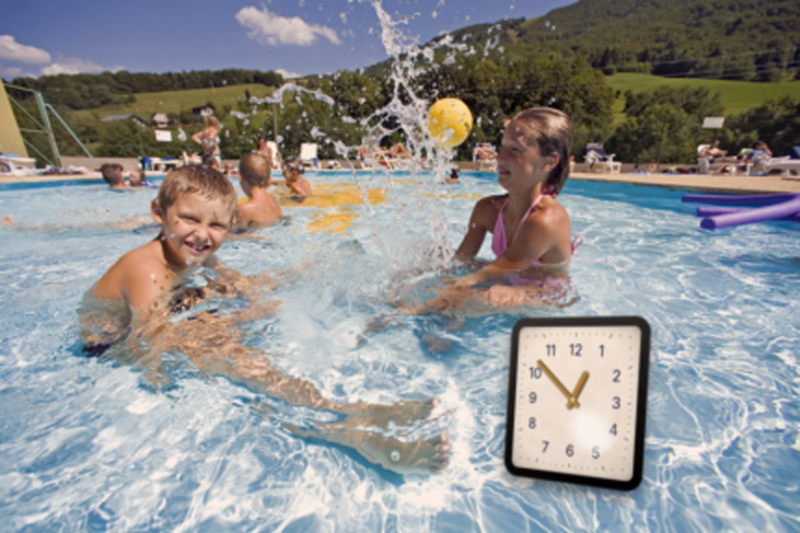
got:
12:52
